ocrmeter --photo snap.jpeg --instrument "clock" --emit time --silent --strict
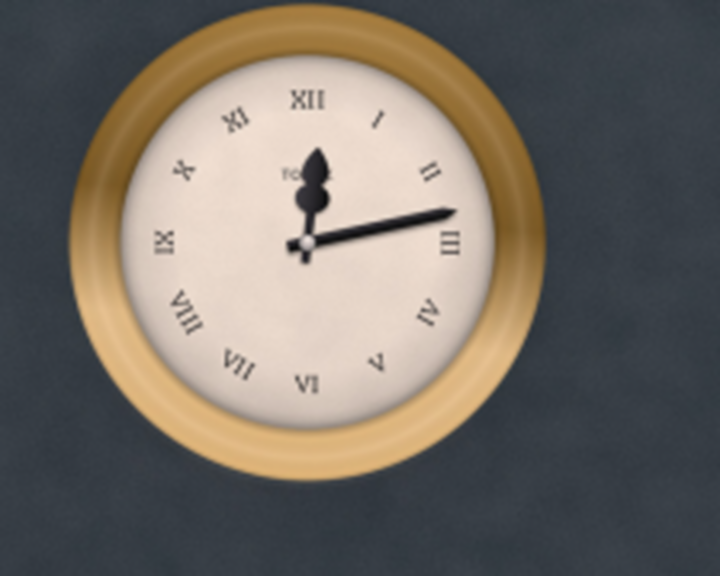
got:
12:13
